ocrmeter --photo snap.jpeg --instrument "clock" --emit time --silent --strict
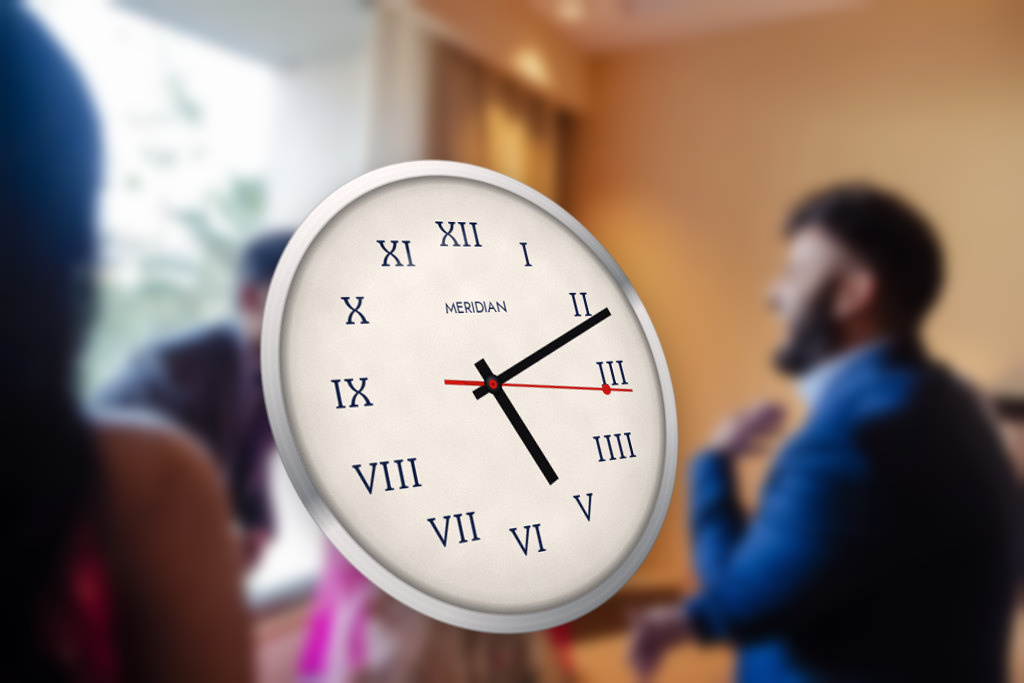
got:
5:11:16
